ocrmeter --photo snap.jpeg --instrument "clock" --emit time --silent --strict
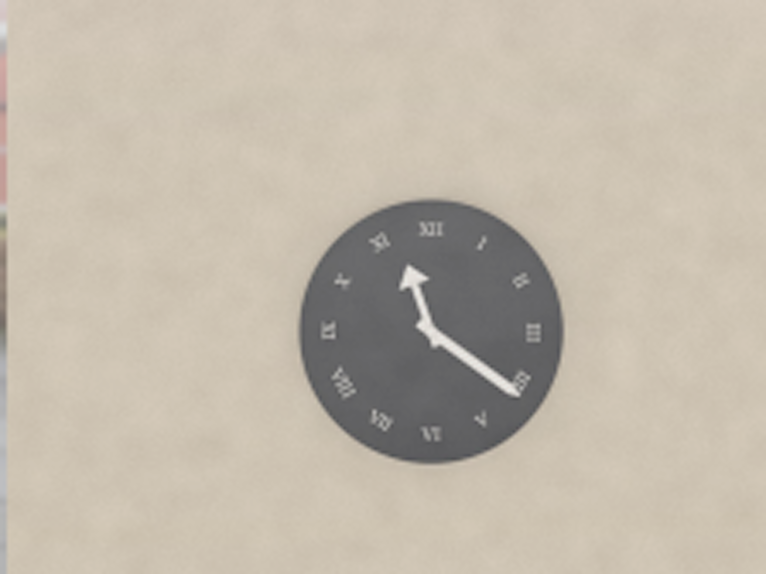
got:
11:21
